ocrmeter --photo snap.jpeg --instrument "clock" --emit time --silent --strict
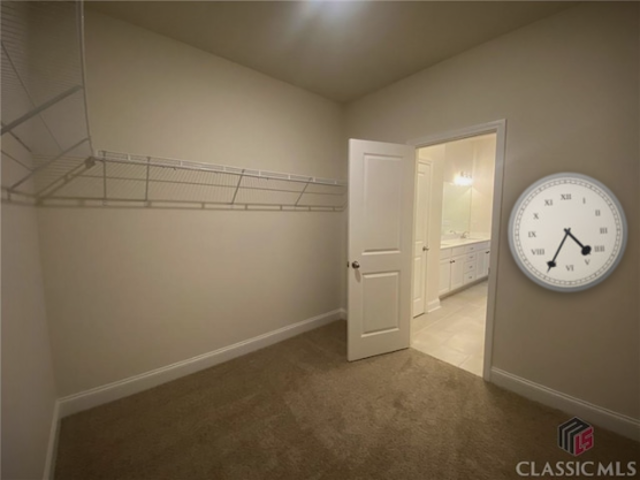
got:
4:35
